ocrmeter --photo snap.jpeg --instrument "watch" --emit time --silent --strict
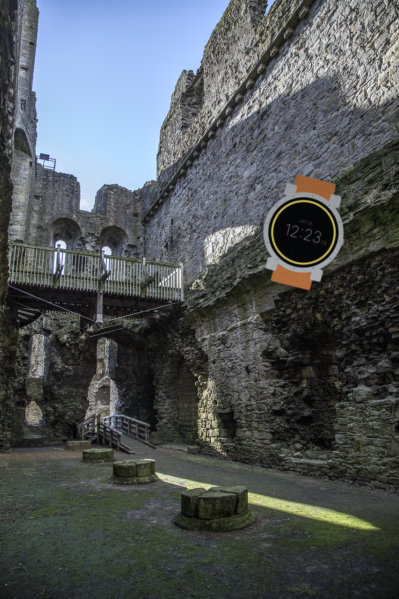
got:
12:23
